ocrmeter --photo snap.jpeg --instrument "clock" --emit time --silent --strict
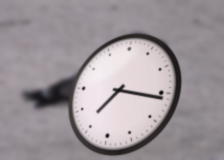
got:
7:16
